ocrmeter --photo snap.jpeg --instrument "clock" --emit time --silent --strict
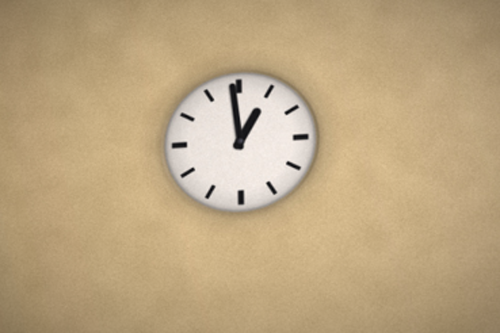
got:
12:59
